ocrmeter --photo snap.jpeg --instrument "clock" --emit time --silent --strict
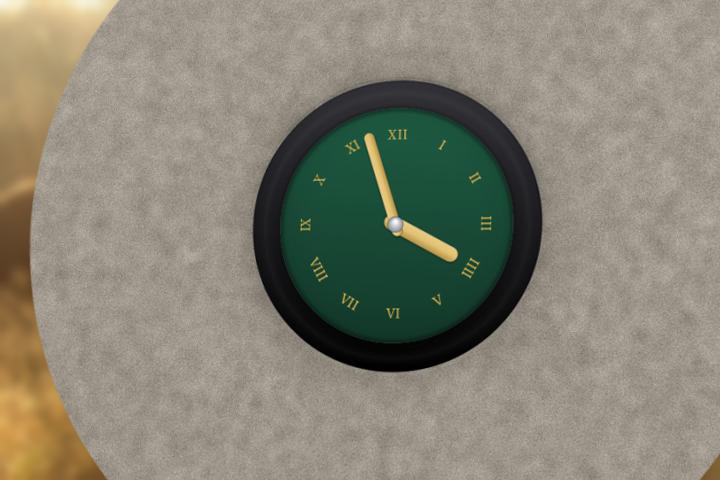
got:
3:57
